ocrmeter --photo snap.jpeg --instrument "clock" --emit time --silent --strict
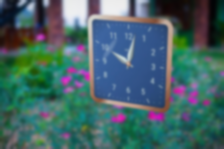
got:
10:02
